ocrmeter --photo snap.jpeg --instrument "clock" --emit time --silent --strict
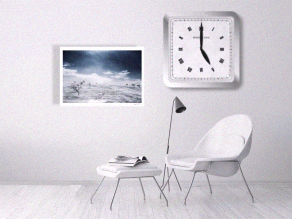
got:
5:00
